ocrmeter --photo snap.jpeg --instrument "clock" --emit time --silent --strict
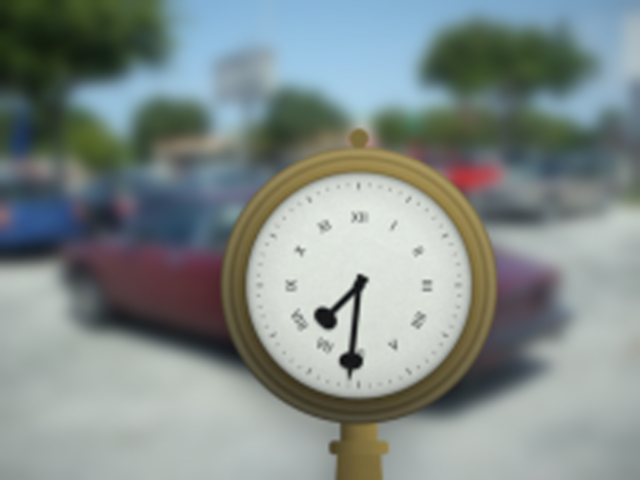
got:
7:31
